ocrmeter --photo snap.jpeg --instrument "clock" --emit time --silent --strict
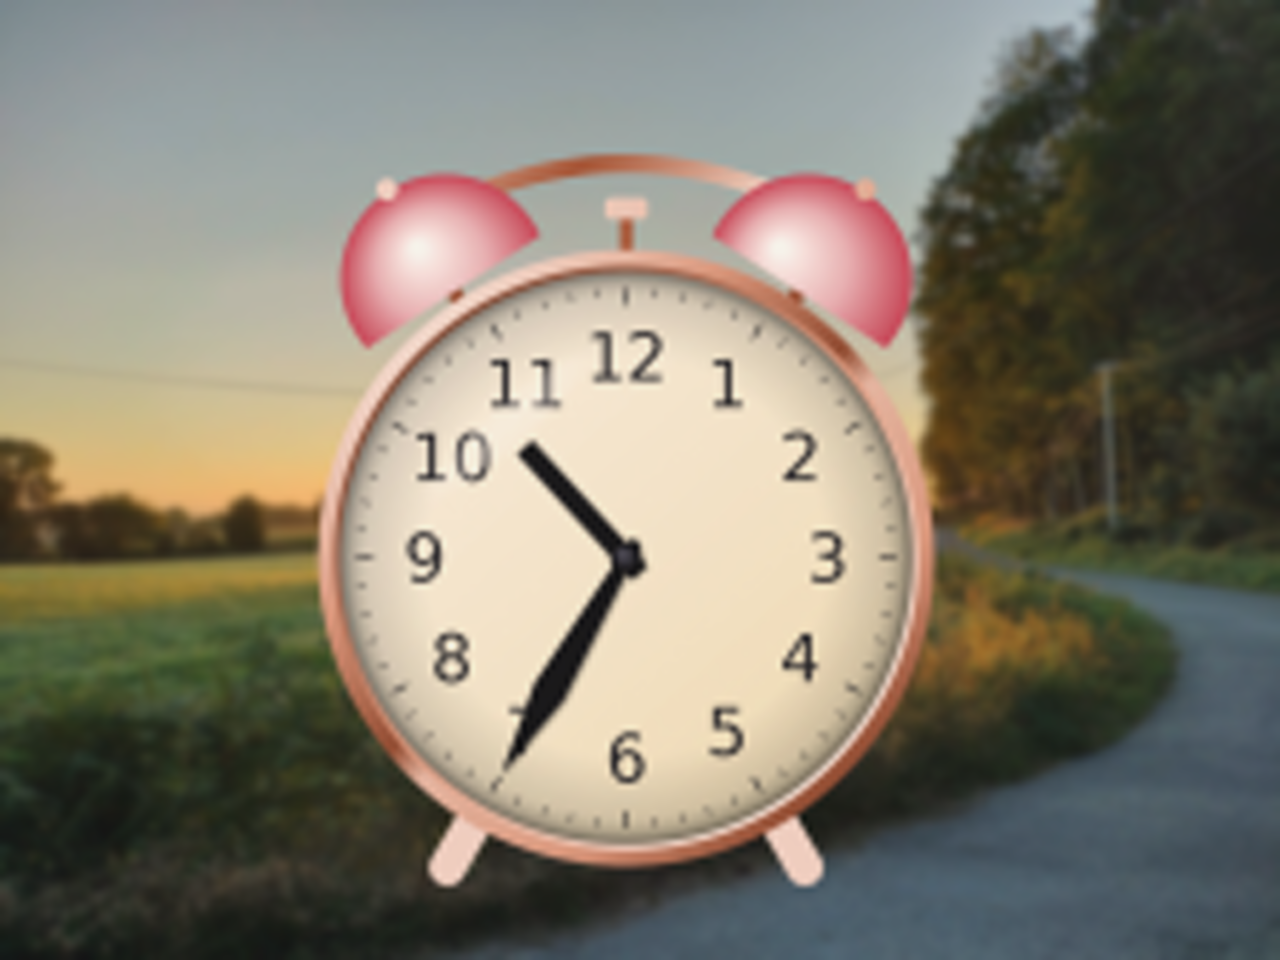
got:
10:35
